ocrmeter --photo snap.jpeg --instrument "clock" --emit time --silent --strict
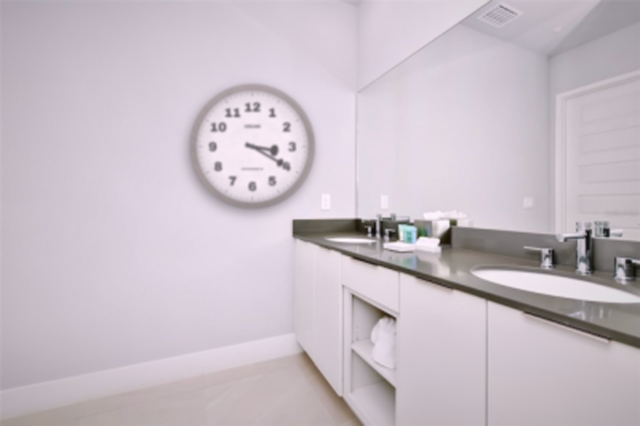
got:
3:20
